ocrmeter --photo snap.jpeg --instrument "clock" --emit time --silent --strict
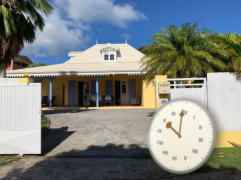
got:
9:59
